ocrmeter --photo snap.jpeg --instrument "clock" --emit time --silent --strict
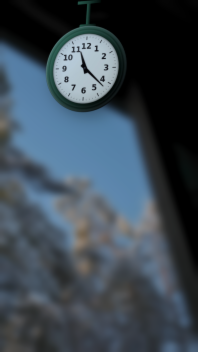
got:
11:22
